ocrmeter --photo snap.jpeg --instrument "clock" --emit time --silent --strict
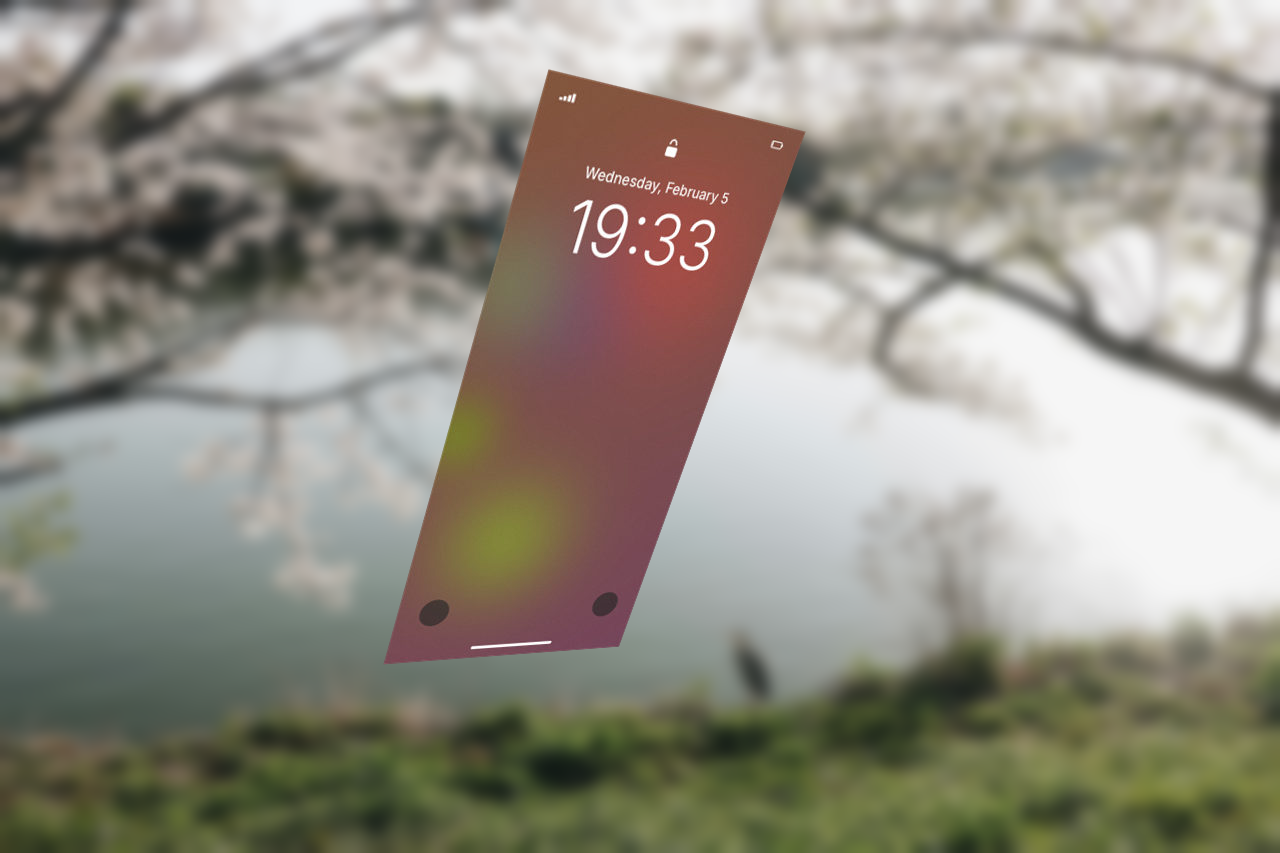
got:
19:33
